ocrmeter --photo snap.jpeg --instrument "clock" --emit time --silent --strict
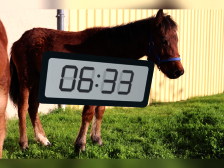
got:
6:33
